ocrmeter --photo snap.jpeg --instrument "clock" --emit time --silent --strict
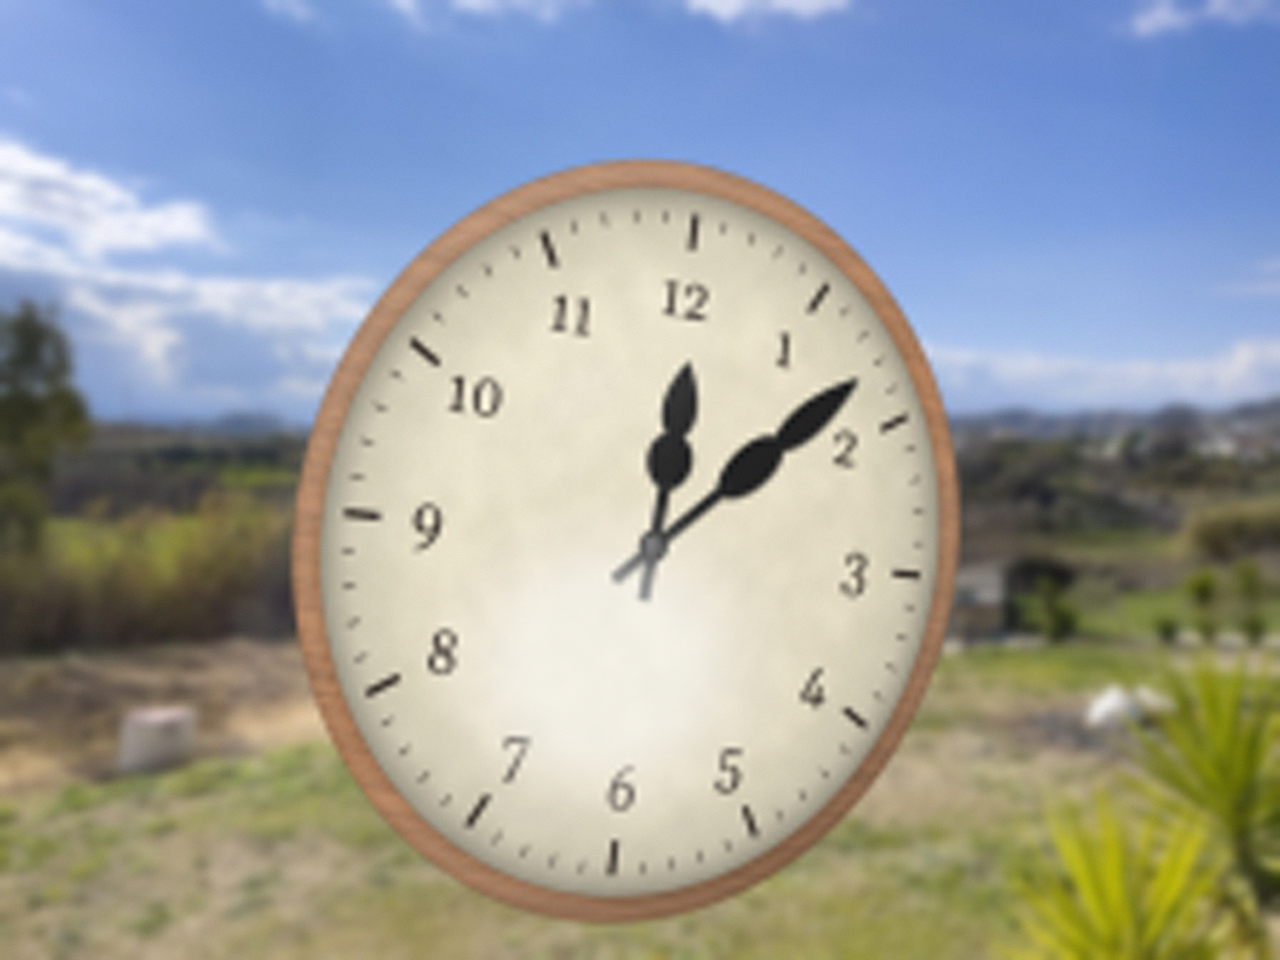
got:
12:08
